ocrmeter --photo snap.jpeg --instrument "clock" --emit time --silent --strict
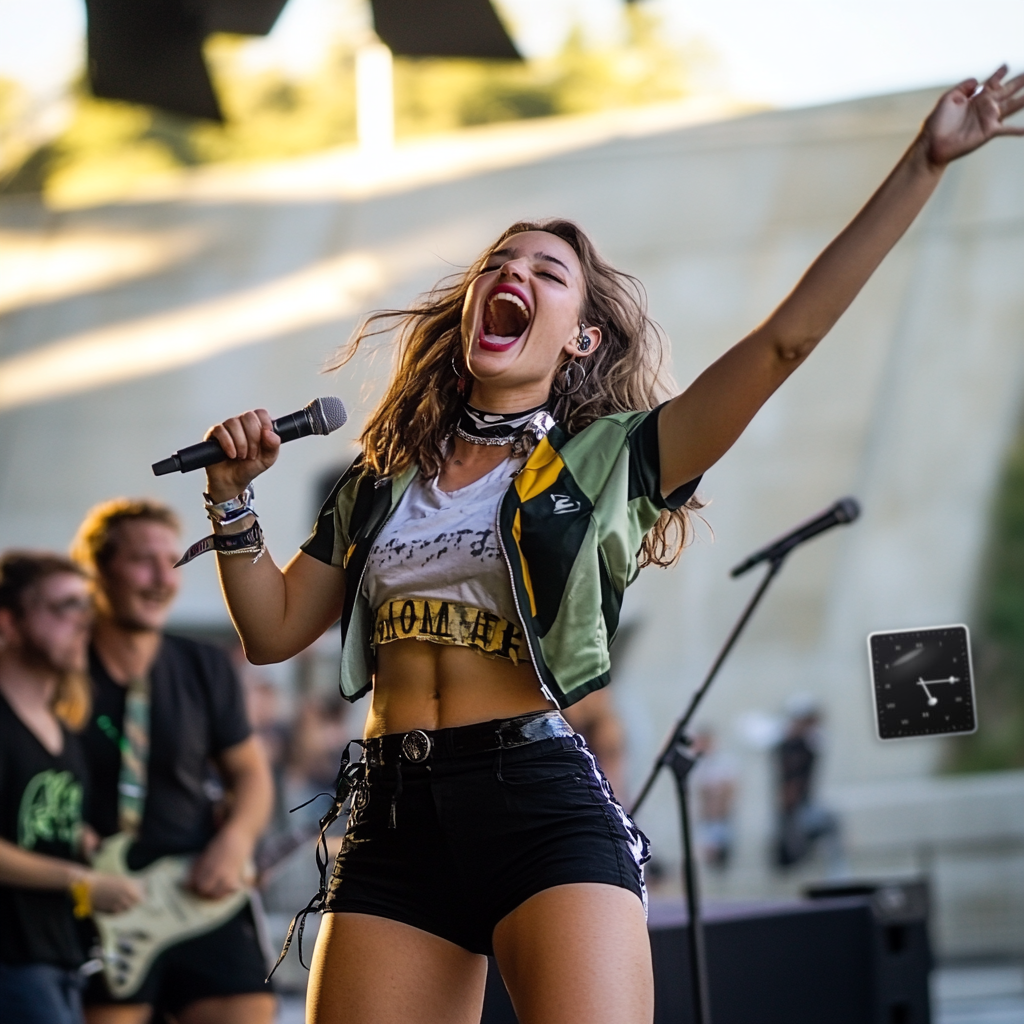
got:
5:15
